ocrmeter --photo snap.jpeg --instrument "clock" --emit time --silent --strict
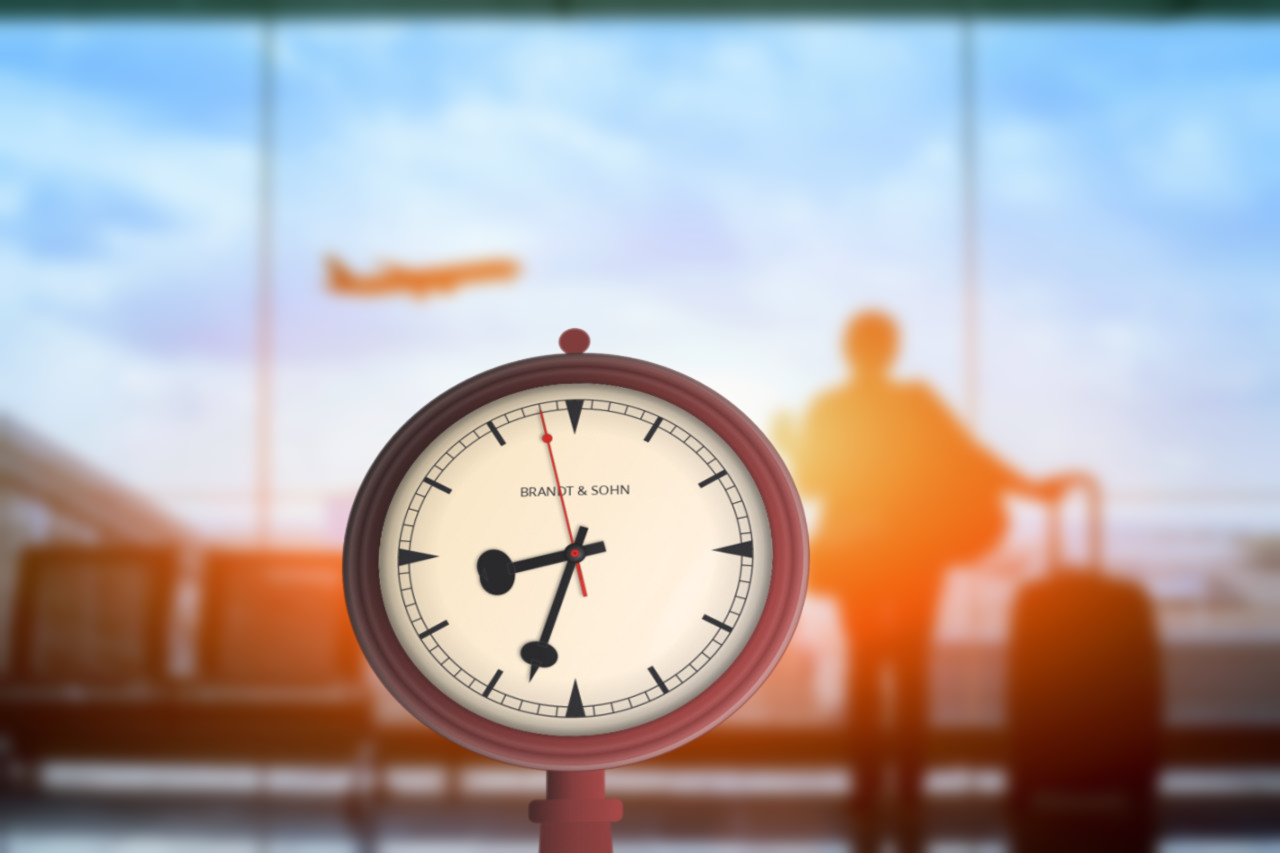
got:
8:32:58
